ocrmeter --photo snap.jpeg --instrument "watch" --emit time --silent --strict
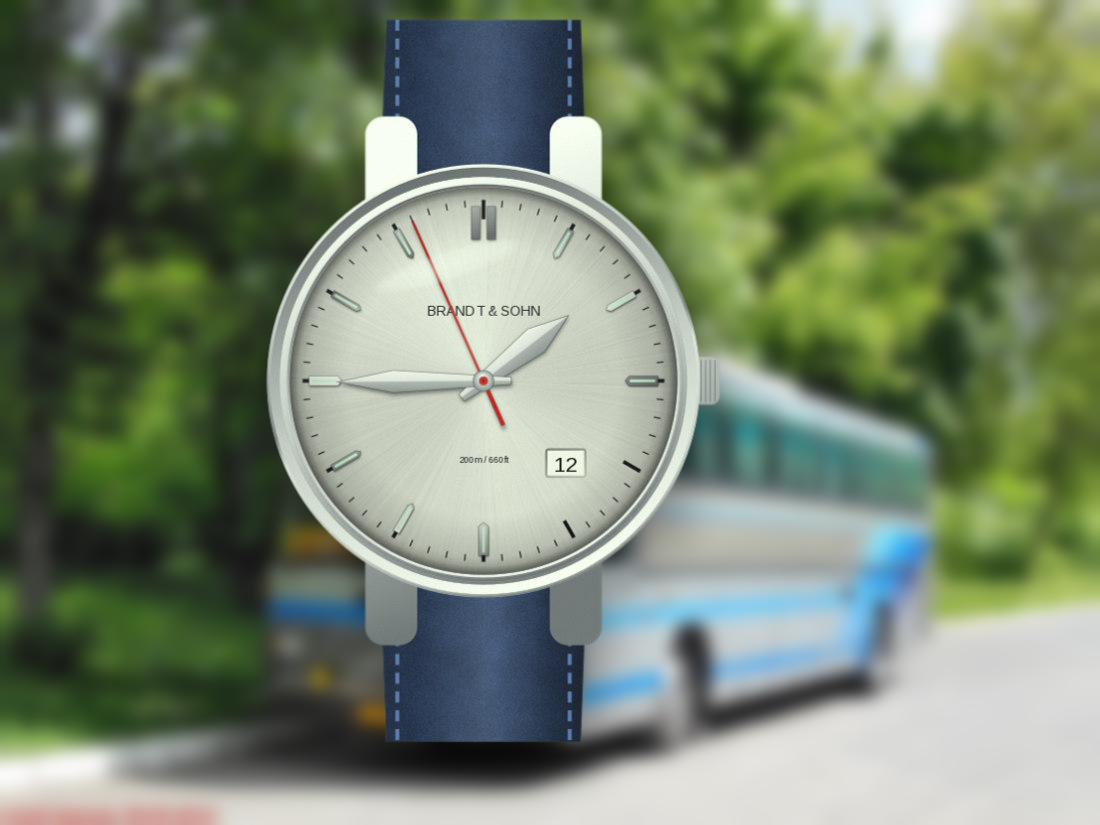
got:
1:44:56
